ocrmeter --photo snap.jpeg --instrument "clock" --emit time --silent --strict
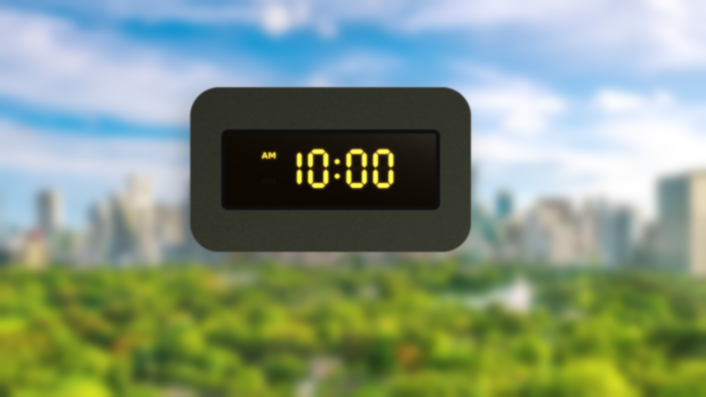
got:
10:00
